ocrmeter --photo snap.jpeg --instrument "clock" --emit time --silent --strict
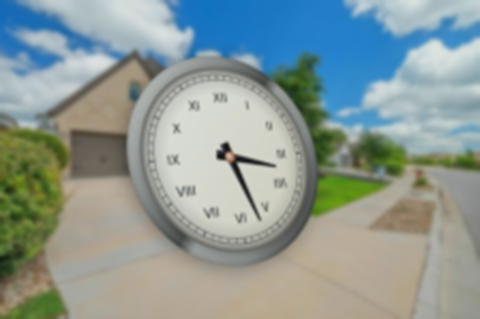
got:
3:27
